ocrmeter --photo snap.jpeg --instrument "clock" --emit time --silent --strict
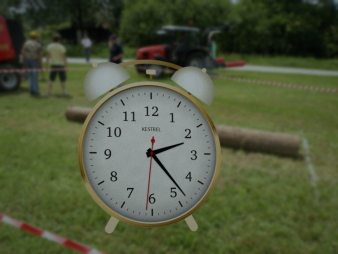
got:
2:23:31
